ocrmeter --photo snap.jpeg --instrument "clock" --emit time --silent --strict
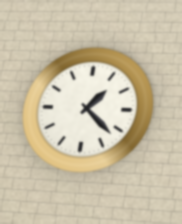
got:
1:22
